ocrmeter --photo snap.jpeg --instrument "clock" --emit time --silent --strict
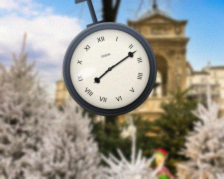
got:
8:12
